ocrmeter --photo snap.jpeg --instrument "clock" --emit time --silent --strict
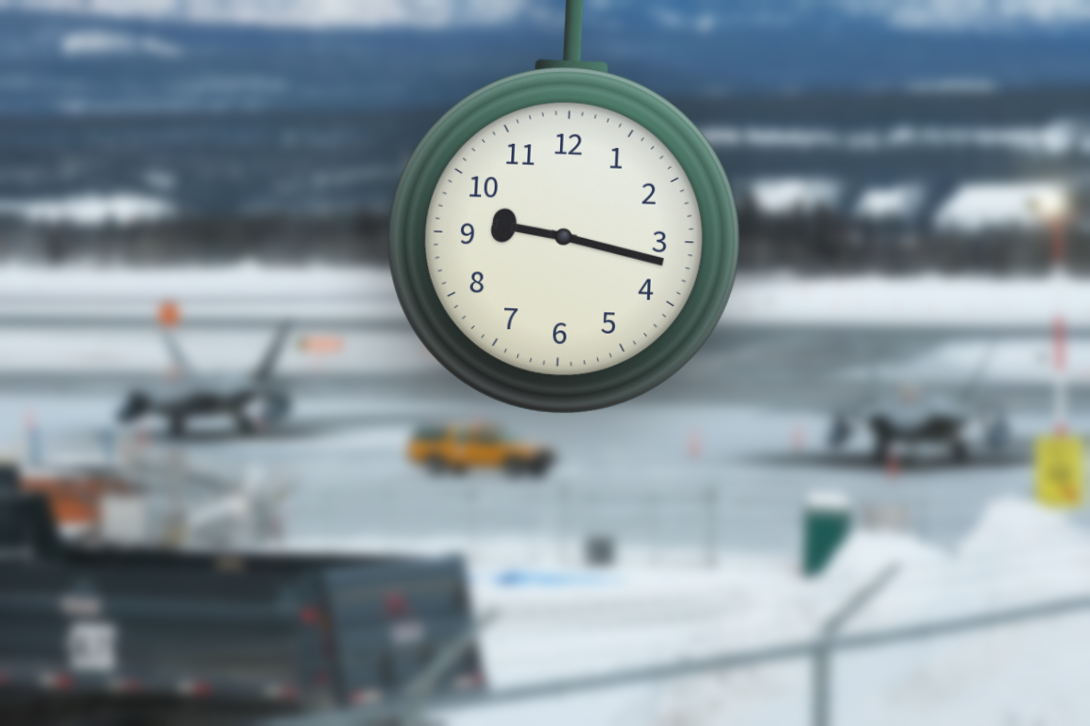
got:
9:17
